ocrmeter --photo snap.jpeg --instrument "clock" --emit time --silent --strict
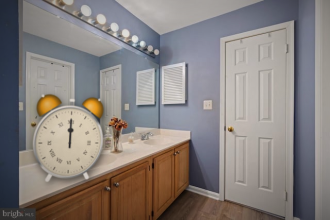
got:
12:00
